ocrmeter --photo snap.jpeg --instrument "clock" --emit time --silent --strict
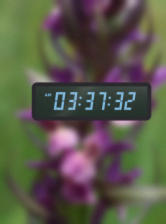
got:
3:37:32
